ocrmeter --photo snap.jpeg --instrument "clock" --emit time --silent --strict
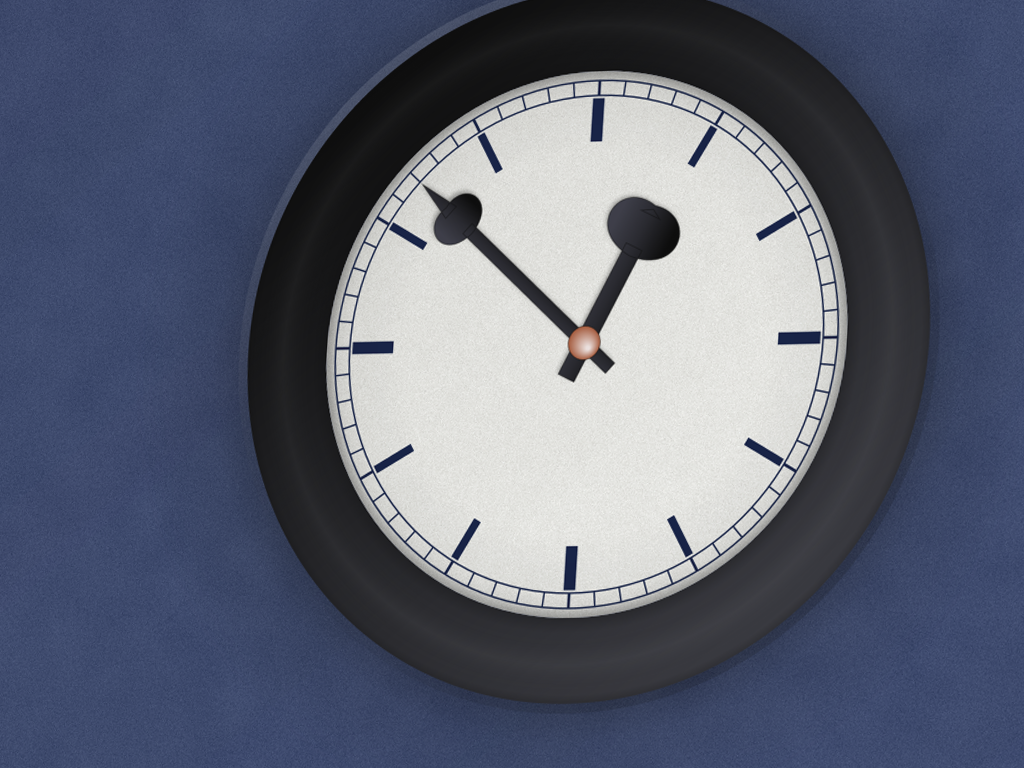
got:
12:52
